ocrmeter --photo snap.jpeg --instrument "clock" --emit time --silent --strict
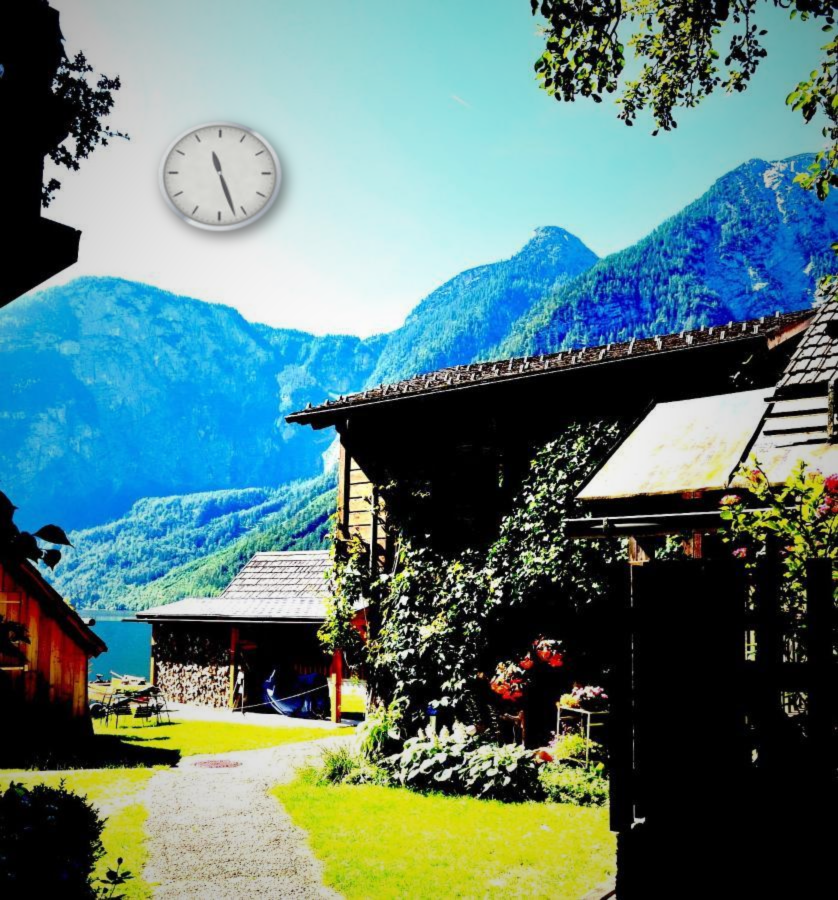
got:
11:27
